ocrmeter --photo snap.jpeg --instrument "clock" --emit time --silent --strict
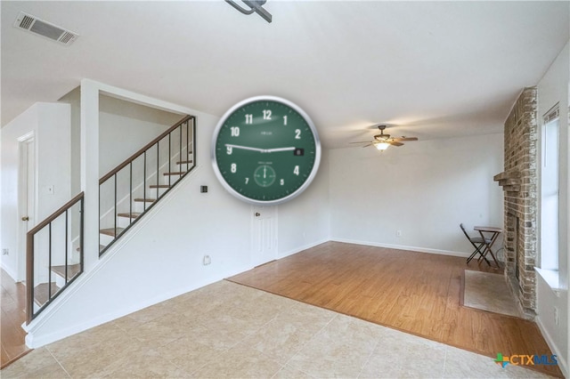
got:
2:46
